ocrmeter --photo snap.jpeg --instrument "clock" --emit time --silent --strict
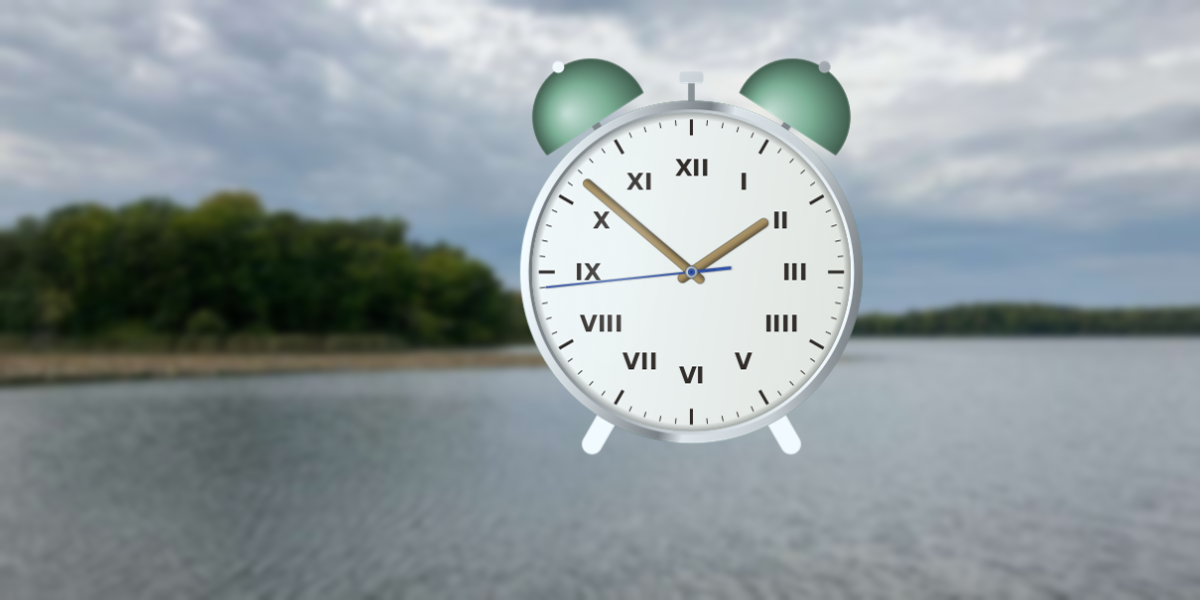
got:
1:51:44
